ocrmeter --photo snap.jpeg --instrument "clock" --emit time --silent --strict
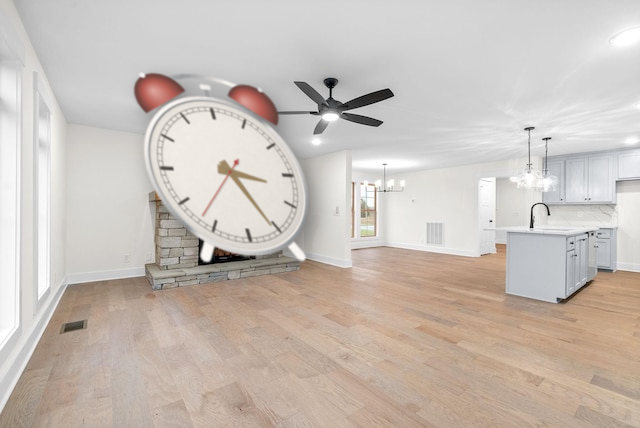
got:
3:25:37
